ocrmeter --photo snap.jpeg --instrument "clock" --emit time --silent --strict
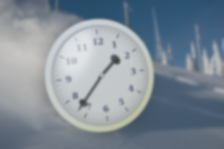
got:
1:37
